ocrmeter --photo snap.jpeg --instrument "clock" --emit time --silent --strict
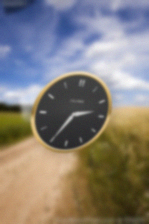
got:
2:35
